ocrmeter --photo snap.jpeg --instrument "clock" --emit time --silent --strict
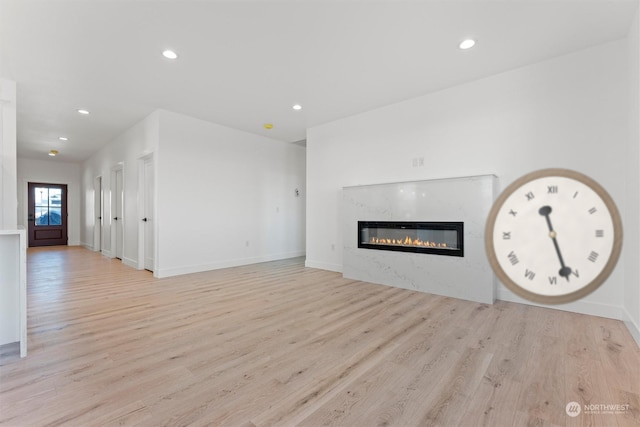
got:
11:27
